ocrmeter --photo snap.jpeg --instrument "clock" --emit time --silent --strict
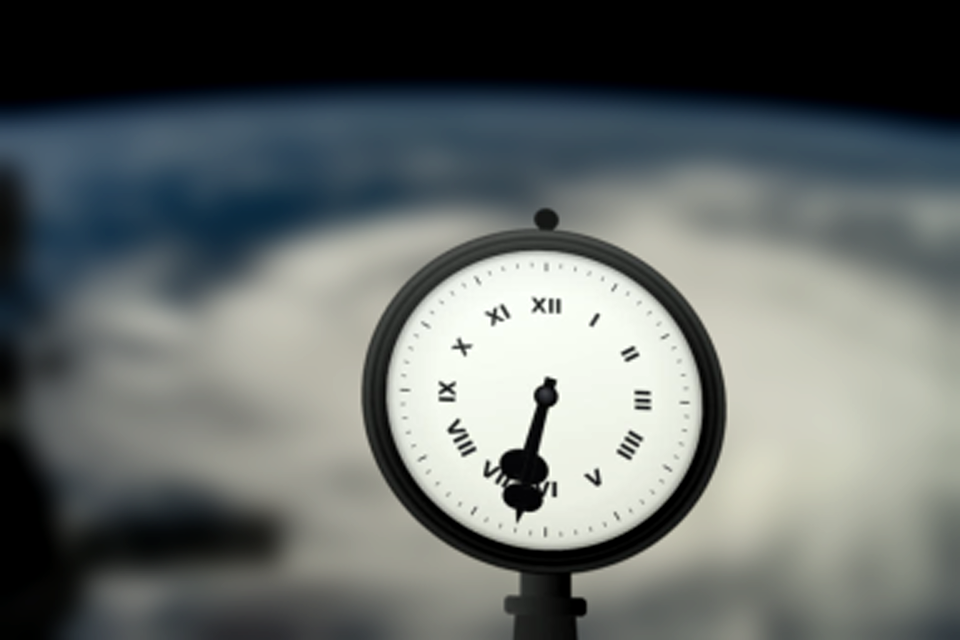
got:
6:32
